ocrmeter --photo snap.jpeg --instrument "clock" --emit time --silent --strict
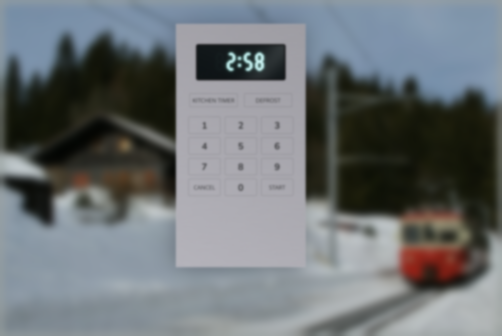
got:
2:58
